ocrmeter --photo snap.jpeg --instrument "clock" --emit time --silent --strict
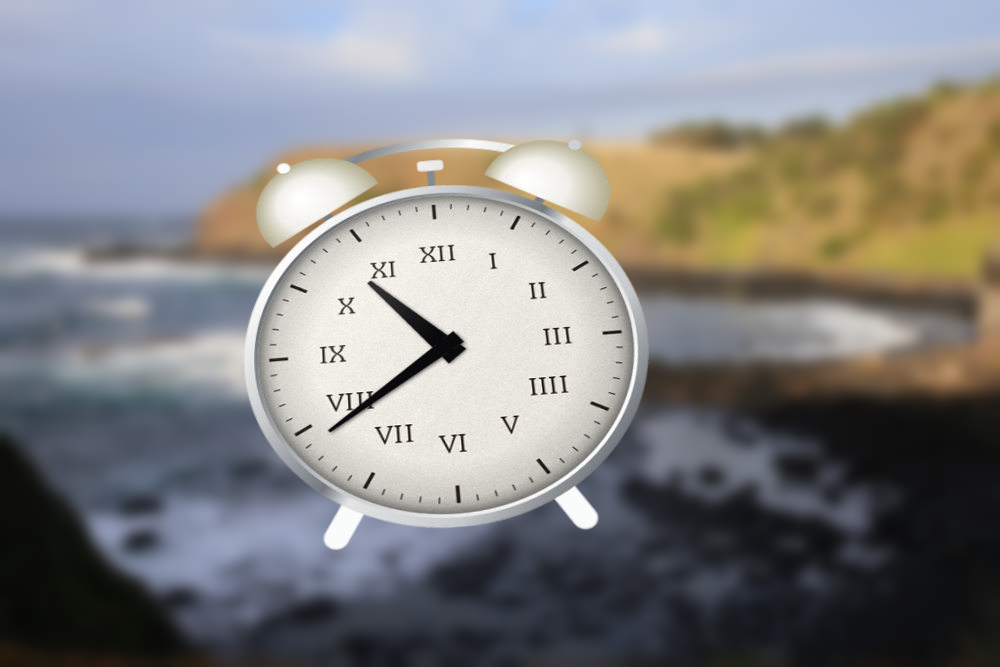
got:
10:39
